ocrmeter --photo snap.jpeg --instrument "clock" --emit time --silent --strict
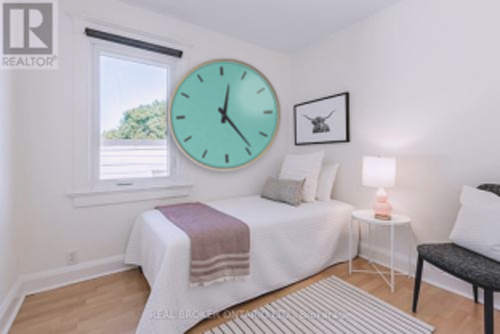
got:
12:24
